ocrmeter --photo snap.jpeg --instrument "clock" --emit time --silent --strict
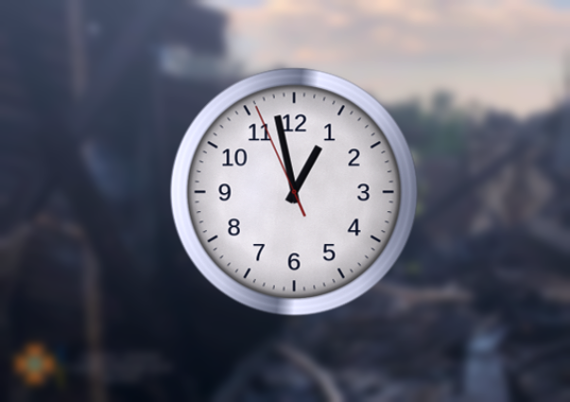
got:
12:57:56
